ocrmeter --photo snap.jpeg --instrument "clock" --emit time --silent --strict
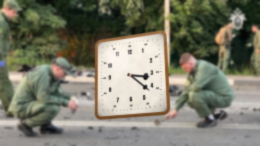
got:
3:22
